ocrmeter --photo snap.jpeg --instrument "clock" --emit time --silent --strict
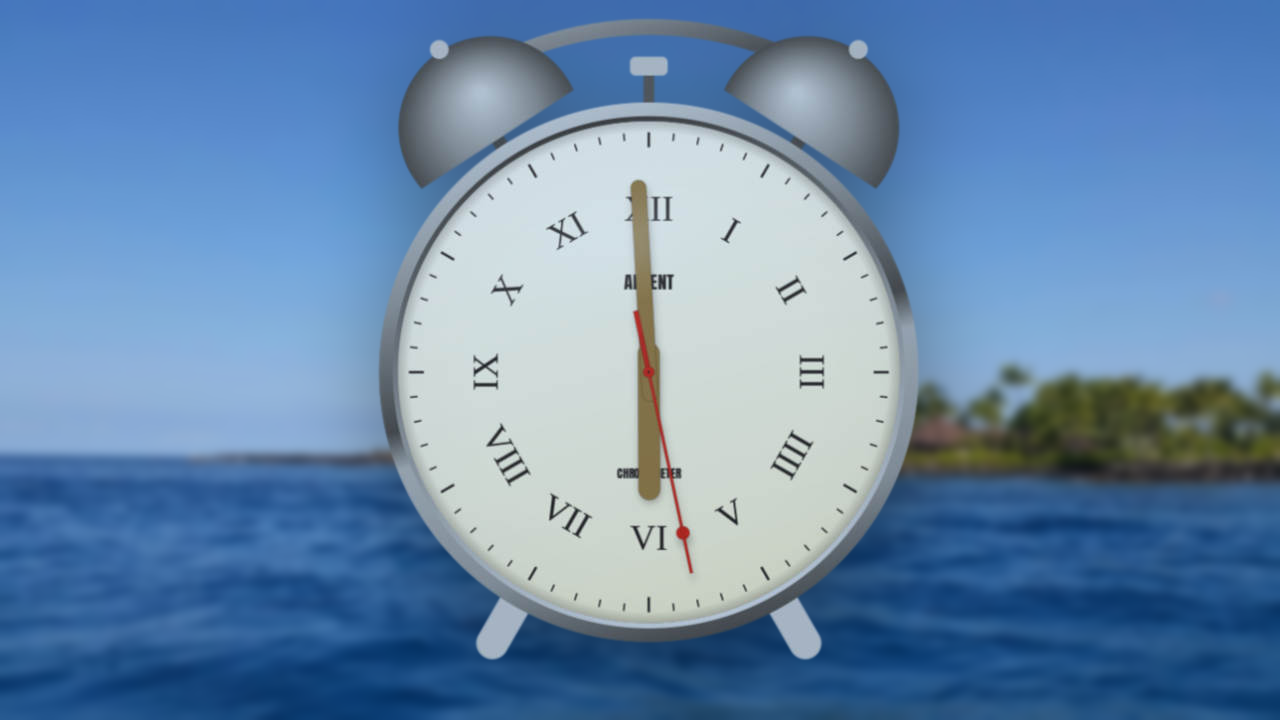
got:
5:59:28
